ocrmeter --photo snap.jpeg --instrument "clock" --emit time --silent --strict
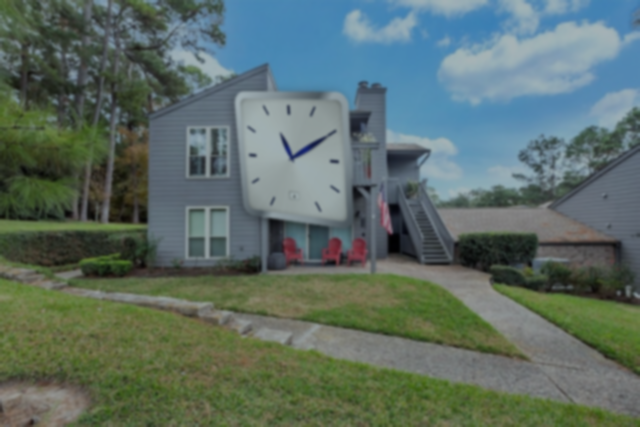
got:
11:10
